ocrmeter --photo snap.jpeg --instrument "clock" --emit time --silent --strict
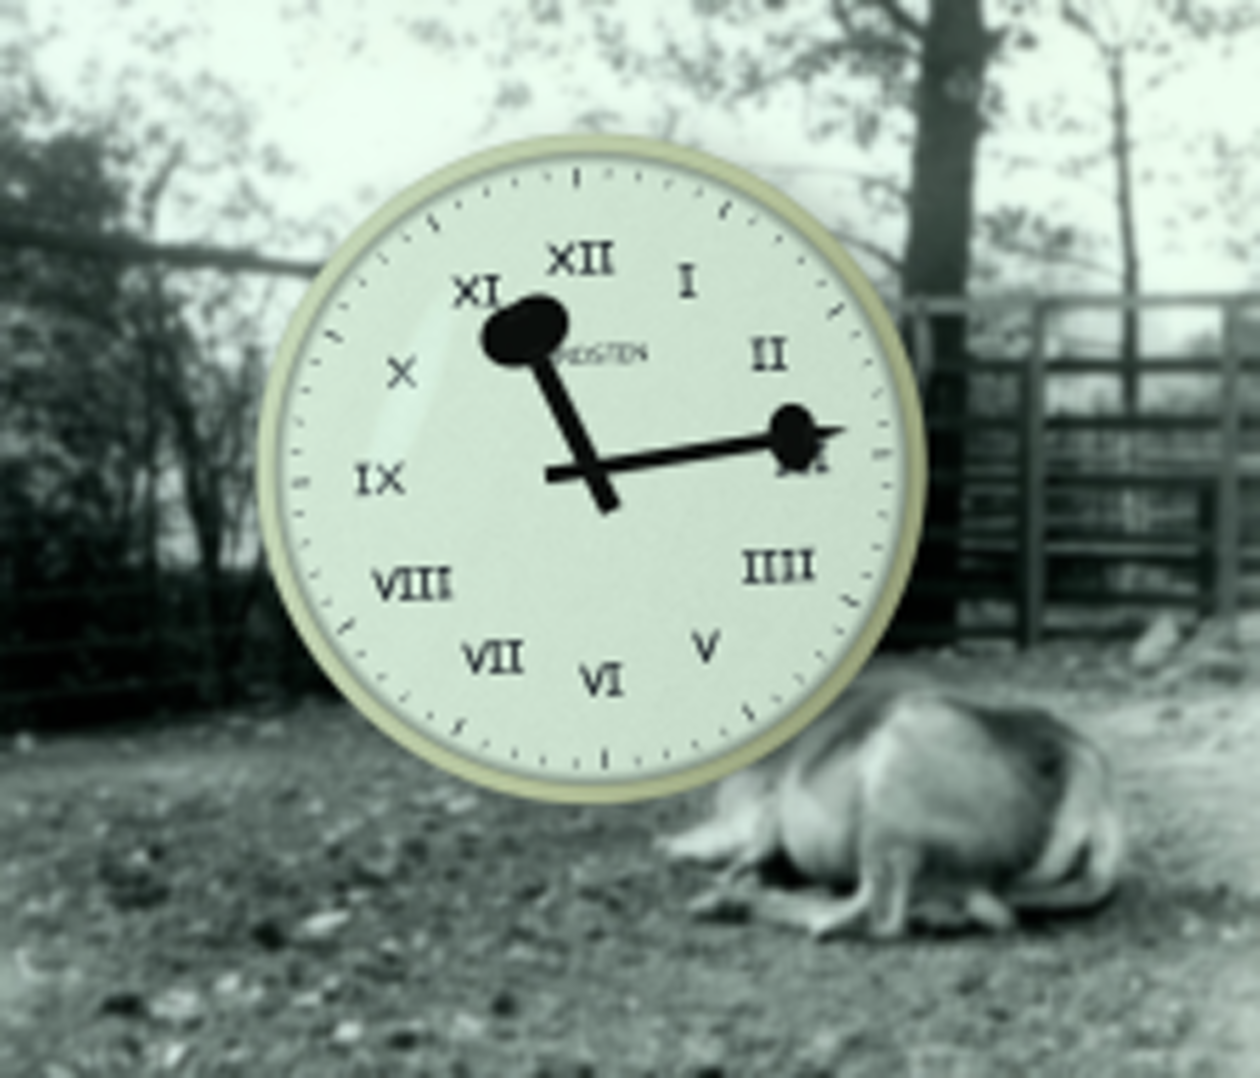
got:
11:14
